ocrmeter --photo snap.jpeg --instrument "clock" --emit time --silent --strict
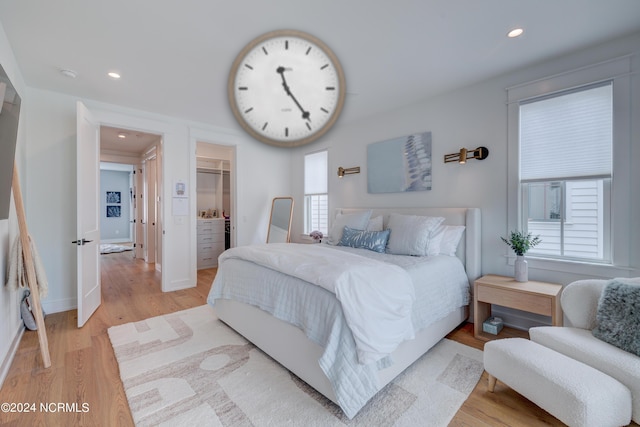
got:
11:24
